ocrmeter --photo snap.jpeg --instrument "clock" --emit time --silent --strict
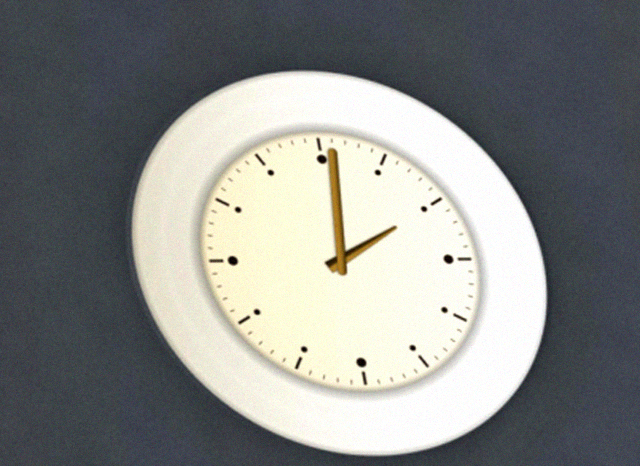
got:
2:01
